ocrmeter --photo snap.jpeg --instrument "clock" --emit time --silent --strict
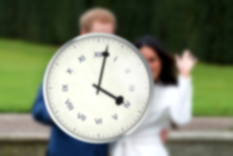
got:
4:02
